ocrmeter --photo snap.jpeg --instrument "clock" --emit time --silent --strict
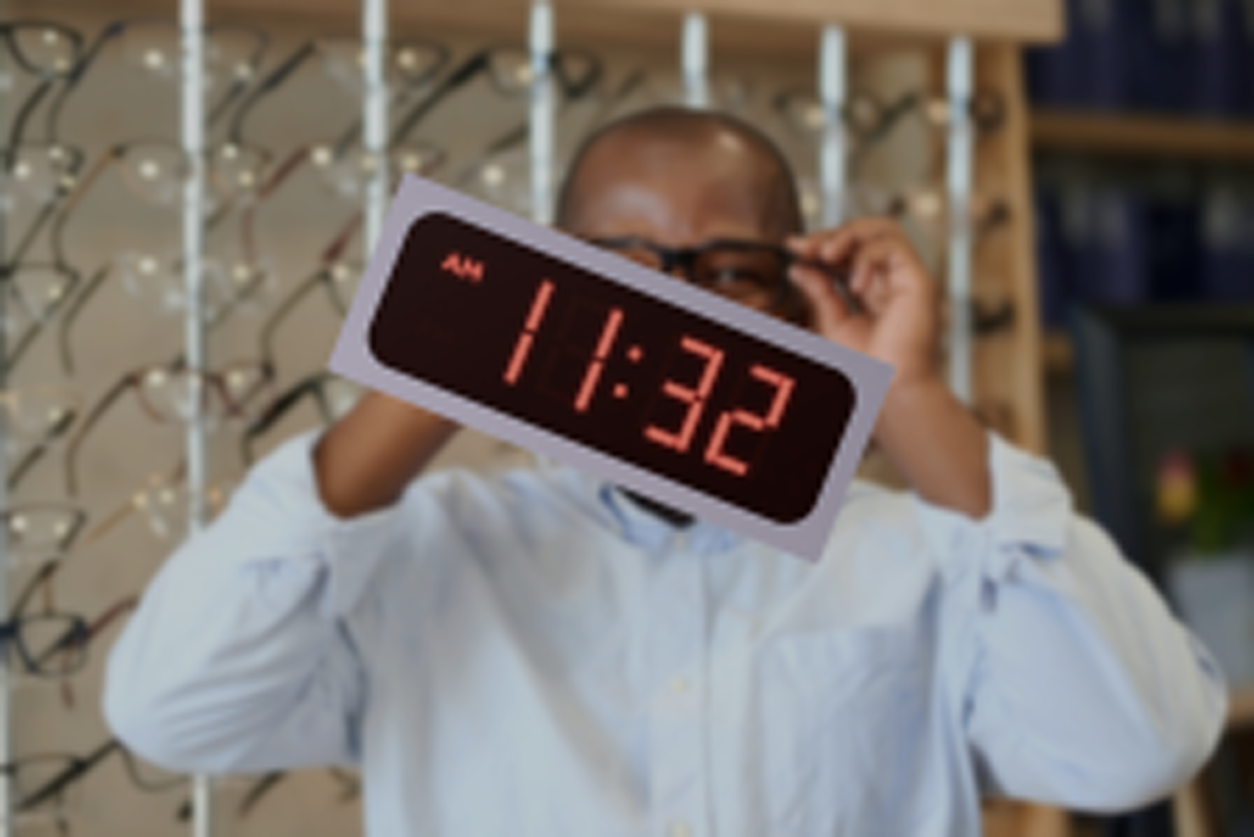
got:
11:32
